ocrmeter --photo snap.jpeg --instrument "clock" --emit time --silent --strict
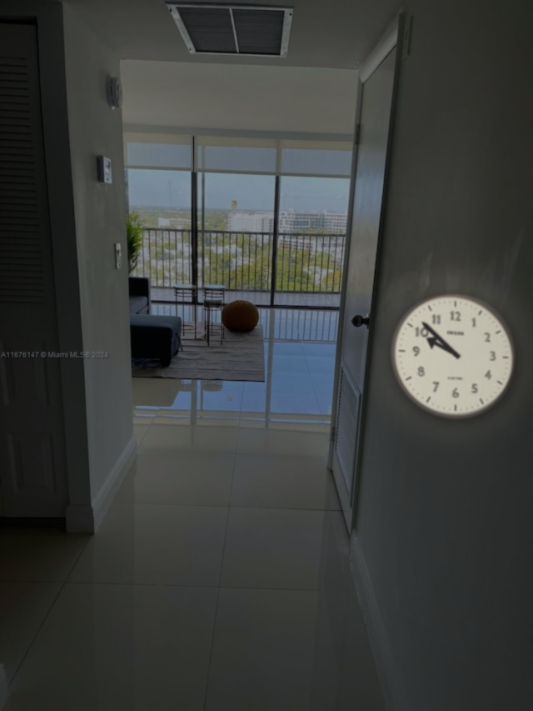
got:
9:52
